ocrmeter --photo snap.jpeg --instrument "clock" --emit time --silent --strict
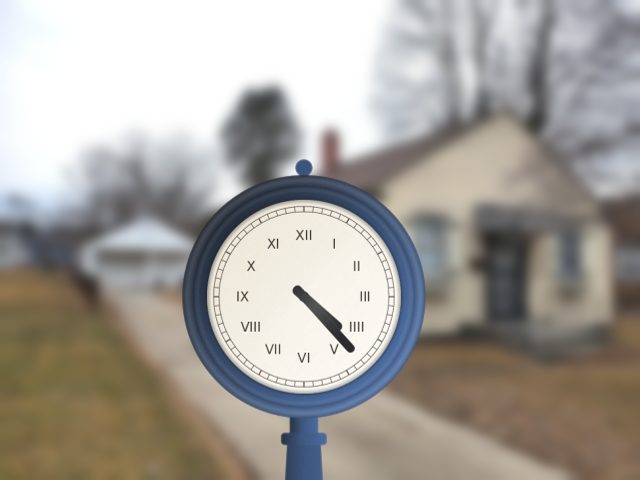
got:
4:23
